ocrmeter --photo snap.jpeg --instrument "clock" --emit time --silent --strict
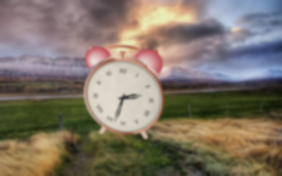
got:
2:33
